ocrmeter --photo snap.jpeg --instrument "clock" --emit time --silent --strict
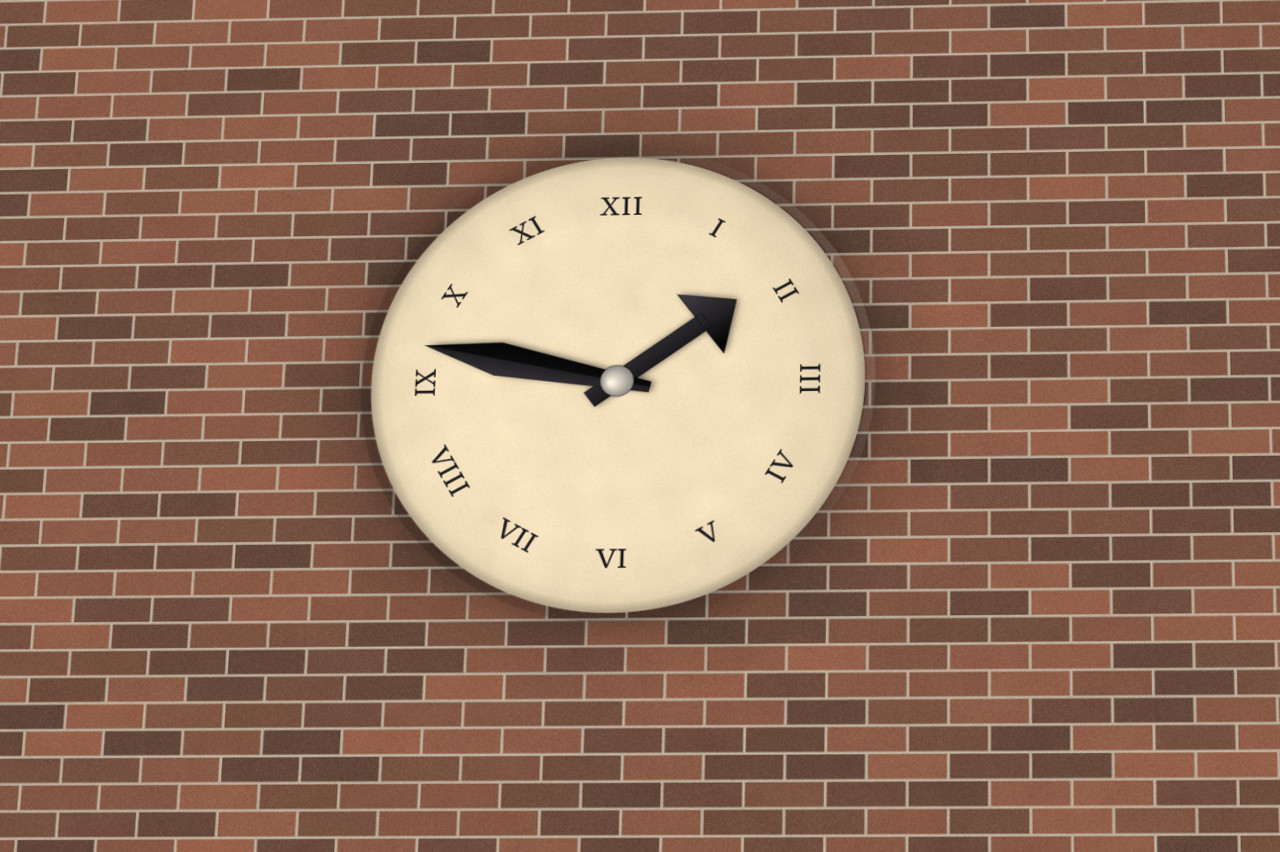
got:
1:47
